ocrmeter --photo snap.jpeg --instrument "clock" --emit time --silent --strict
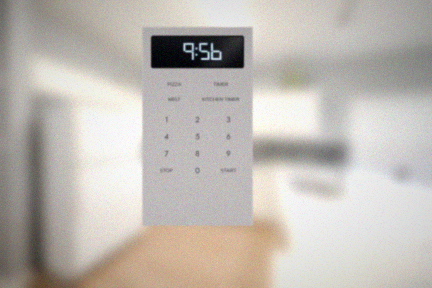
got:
9:56
